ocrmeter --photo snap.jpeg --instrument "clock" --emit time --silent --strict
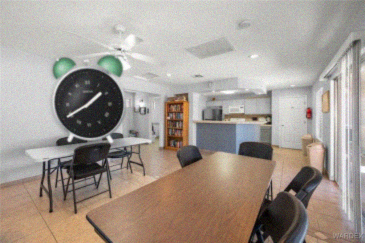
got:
1:40
